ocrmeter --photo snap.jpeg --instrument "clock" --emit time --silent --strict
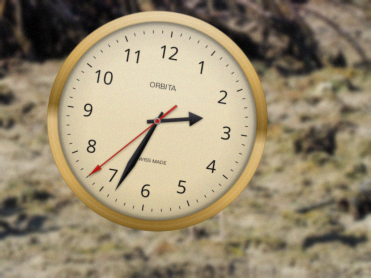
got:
2:33:37
